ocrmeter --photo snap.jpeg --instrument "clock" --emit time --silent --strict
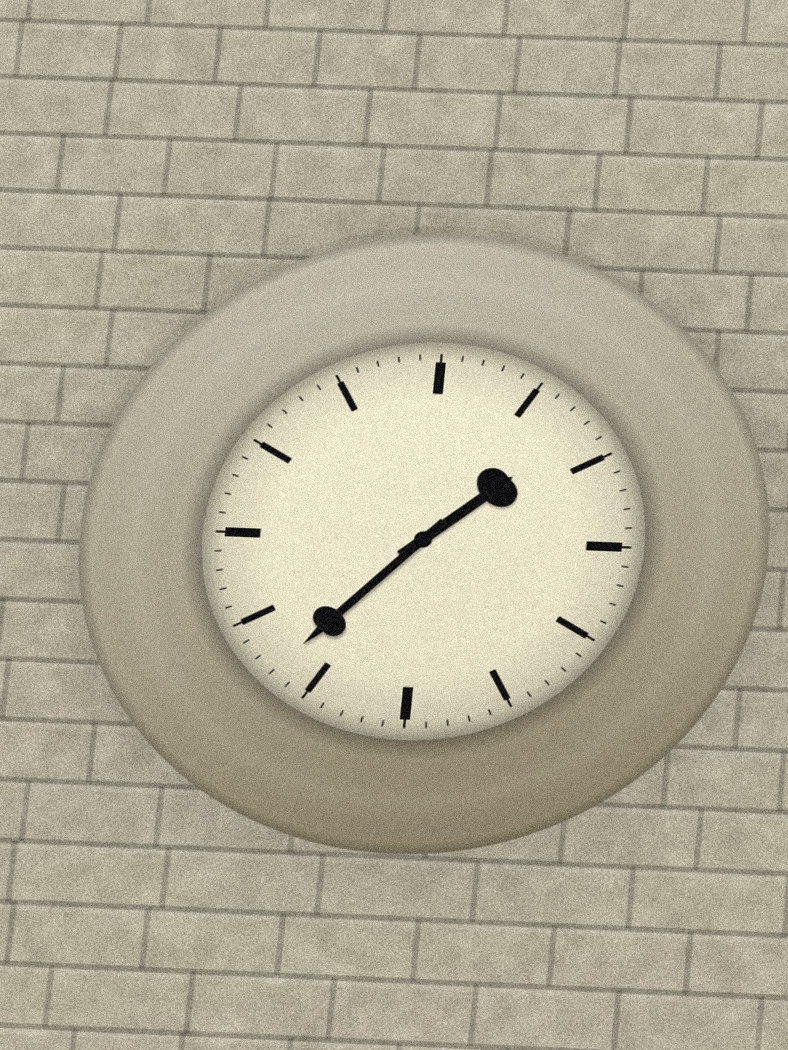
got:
1:37
